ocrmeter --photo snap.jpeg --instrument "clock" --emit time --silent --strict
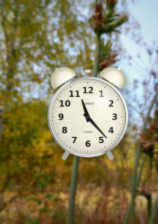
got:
11:23
